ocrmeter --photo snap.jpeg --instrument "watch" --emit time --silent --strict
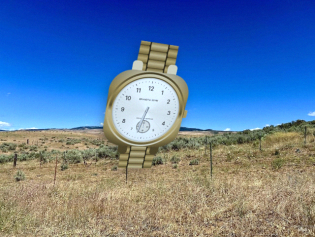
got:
6:32
